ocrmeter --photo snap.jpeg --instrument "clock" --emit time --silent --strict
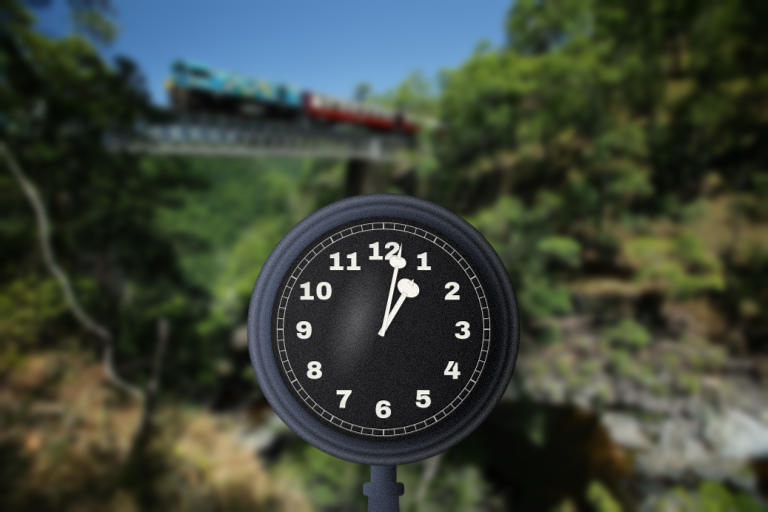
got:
1:02
